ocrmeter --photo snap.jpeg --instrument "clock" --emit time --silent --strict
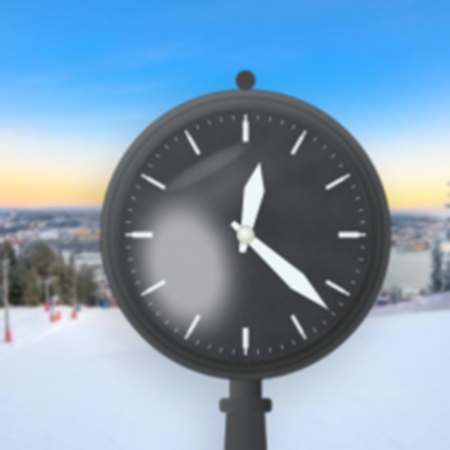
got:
12:22
